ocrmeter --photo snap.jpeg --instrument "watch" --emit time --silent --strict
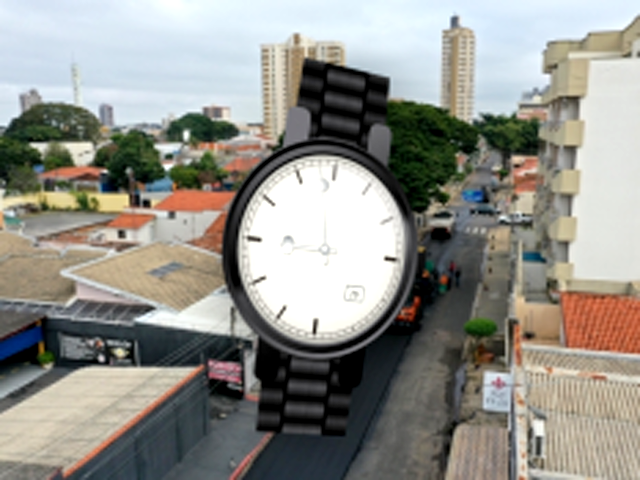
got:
8:58
